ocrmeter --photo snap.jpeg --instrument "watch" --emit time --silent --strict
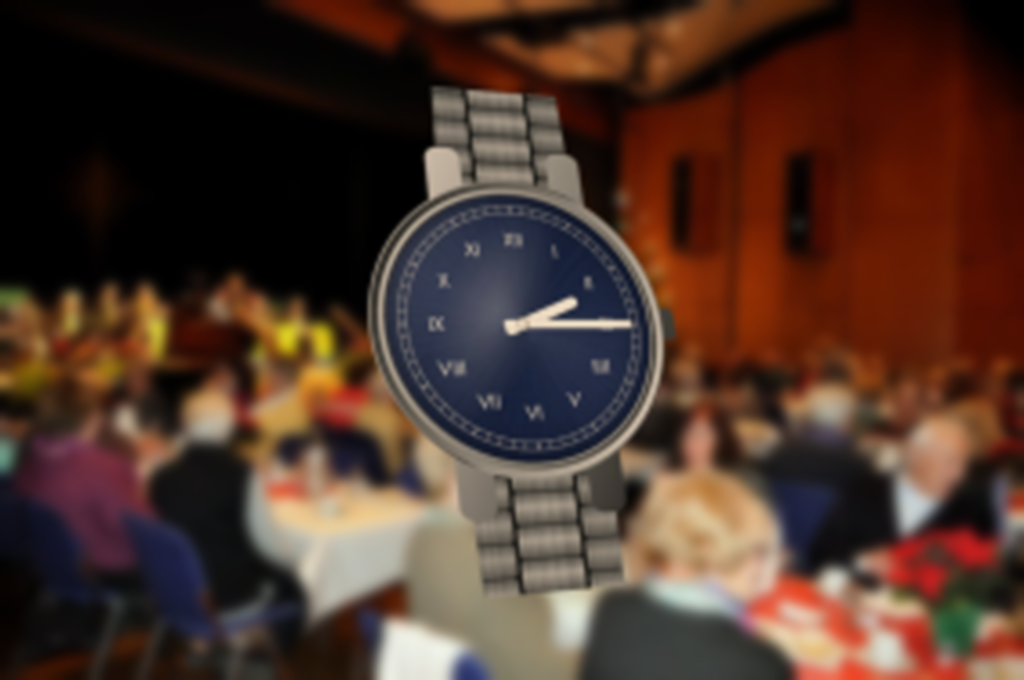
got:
2:15
